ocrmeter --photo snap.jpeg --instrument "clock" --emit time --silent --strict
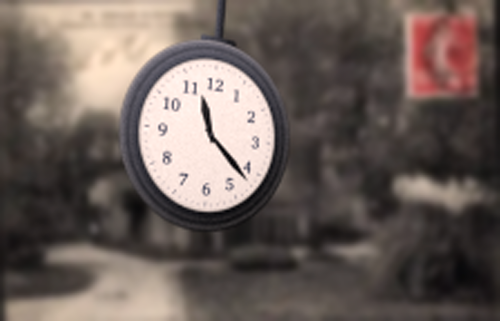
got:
11:22
